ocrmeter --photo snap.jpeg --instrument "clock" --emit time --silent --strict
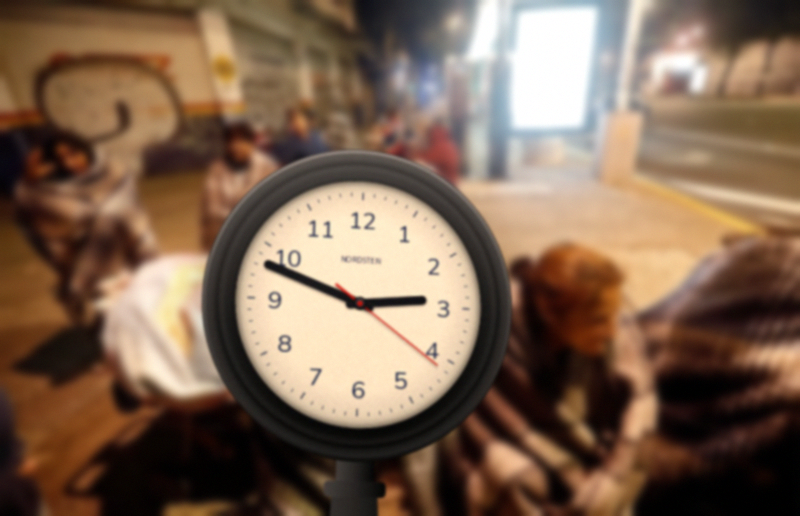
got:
2:48:21
